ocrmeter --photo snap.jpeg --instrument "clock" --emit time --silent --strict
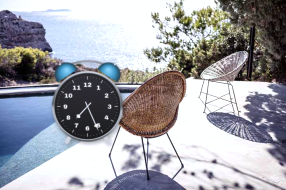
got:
7:26
